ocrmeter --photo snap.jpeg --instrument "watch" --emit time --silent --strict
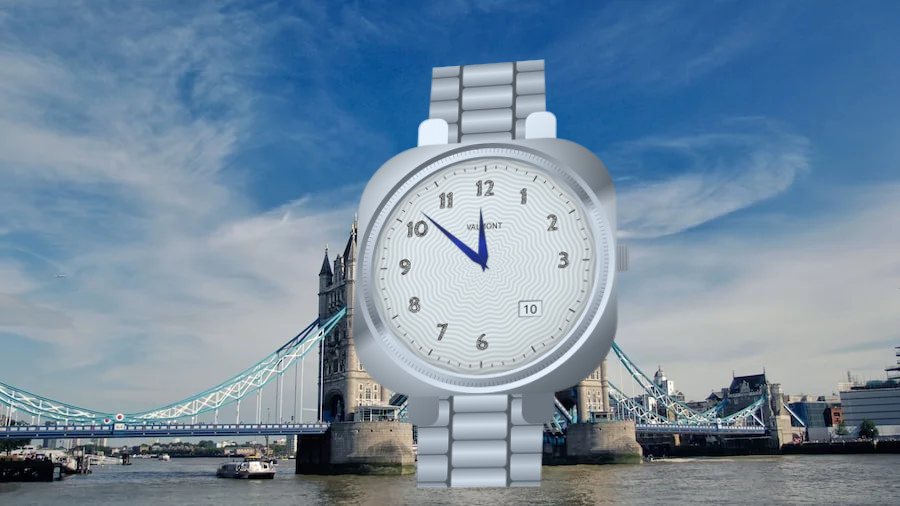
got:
11:52
